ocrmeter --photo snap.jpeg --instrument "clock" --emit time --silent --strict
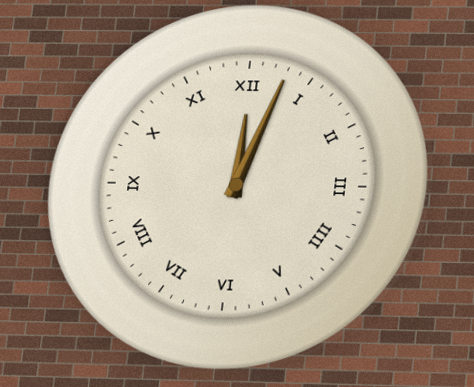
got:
12:03
